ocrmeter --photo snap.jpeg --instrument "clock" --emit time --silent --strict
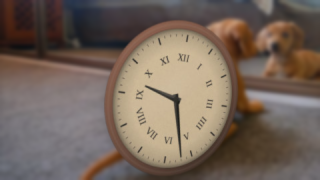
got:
9:27
